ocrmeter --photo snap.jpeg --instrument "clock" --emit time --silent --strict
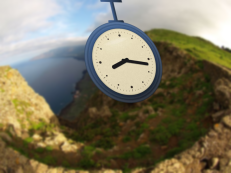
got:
8:17
